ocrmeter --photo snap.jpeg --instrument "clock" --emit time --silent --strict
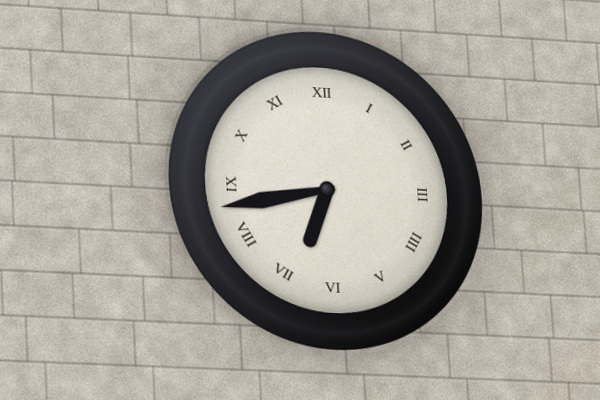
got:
6:43
